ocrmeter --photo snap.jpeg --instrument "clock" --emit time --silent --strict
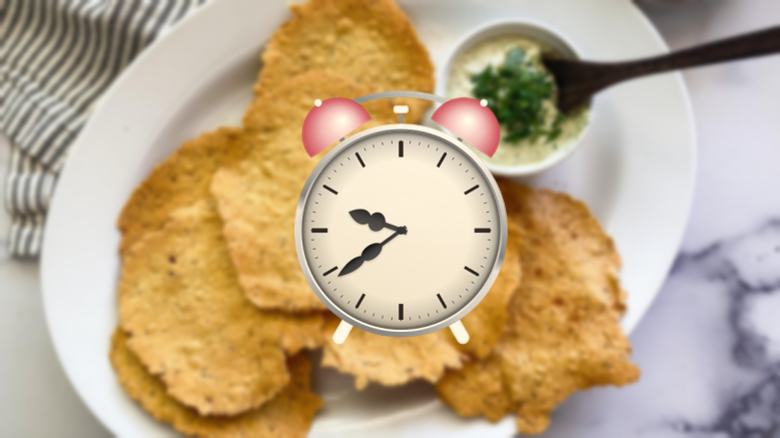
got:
9:39
